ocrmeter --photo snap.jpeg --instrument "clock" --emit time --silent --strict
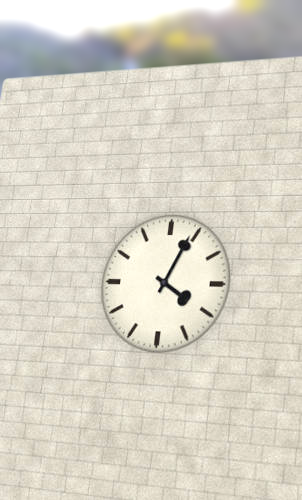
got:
4:04
